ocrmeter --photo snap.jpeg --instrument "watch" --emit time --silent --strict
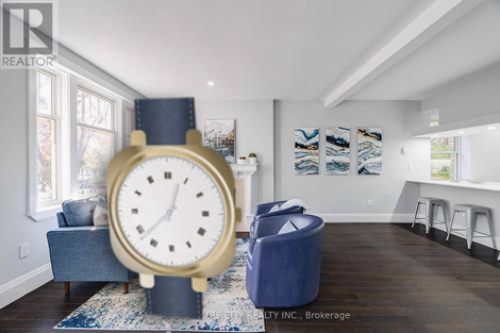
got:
12:38
